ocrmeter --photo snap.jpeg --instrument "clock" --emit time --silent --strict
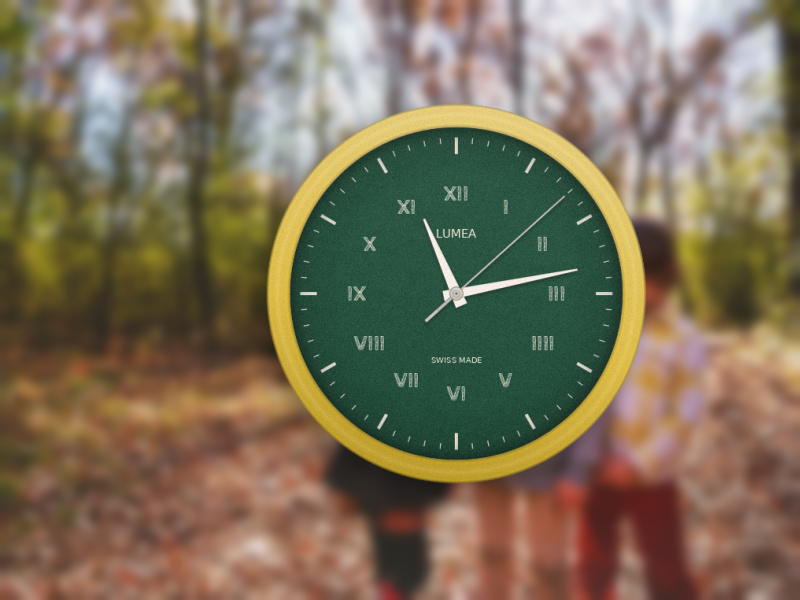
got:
11:13:08
